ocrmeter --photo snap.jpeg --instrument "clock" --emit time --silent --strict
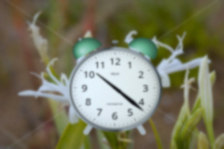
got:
10:22
